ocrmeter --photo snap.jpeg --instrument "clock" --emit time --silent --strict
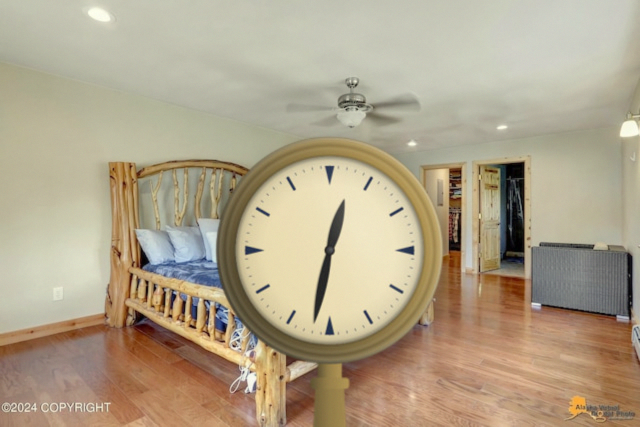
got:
12:32
